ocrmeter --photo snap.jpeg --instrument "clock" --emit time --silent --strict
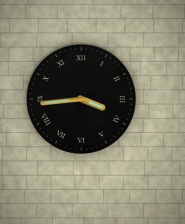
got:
3:44
